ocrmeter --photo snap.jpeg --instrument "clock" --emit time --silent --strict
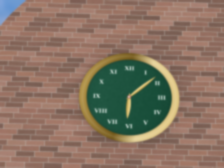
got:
6:08
